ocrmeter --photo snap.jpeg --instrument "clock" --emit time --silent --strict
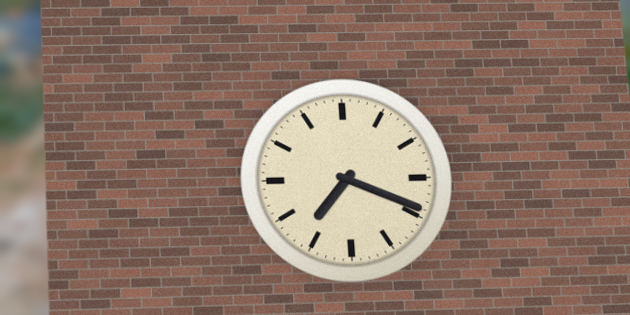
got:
7:19
